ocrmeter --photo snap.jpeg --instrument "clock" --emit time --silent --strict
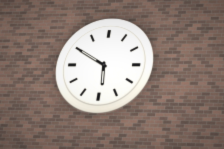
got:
5:50
